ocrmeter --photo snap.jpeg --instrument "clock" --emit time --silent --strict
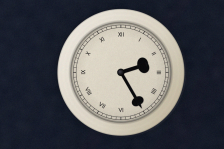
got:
2:25
